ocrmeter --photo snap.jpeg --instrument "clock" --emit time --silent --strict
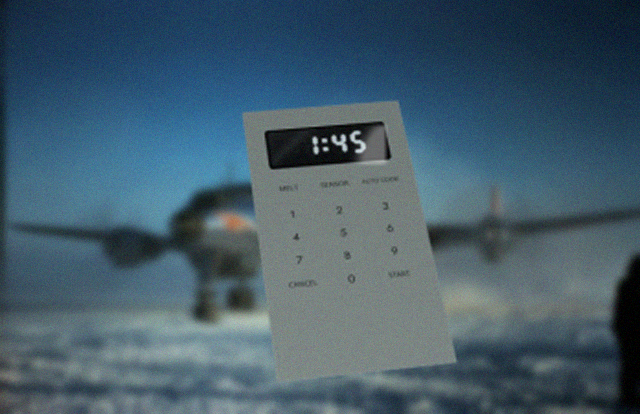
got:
1:45
